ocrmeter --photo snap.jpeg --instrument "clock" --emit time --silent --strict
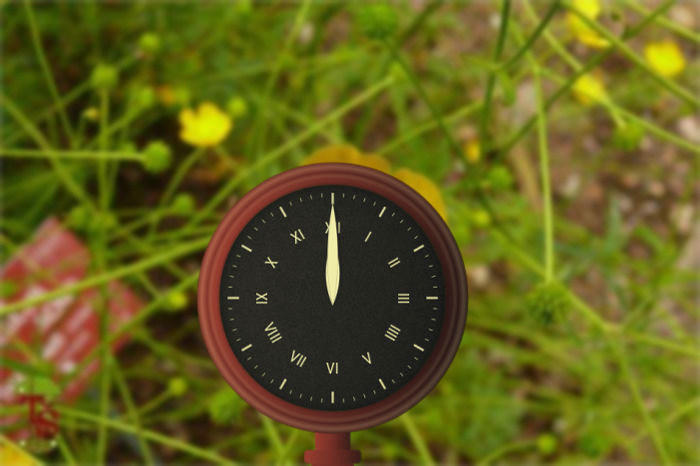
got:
12:00
